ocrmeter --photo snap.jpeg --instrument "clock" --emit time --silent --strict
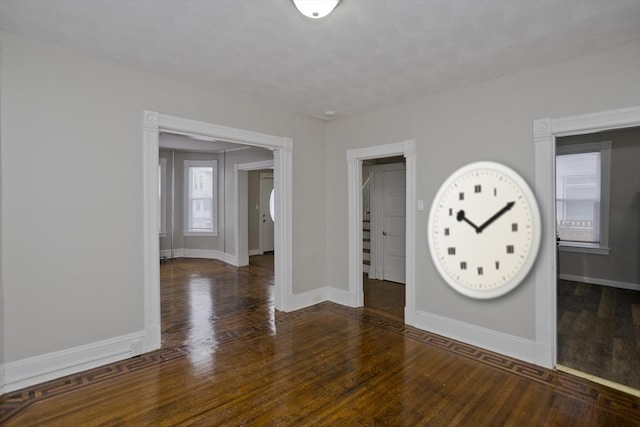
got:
10:10
